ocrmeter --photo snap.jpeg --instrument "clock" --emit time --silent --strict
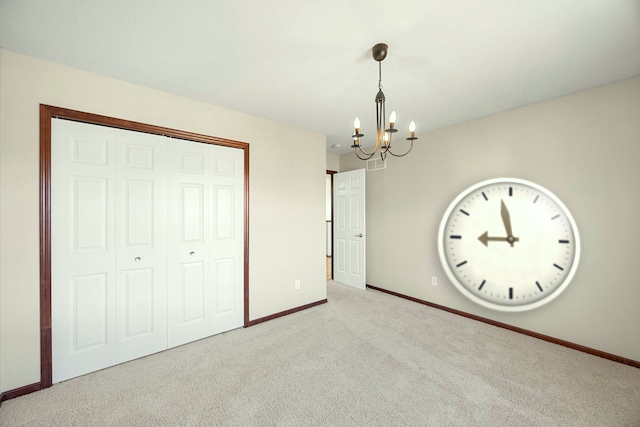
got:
8:58
